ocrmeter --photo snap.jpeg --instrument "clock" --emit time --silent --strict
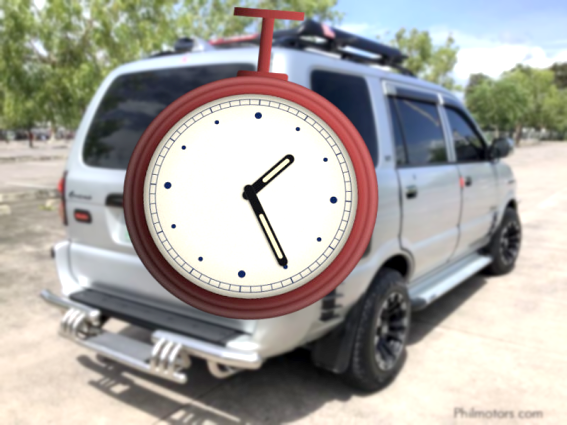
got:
1:25
